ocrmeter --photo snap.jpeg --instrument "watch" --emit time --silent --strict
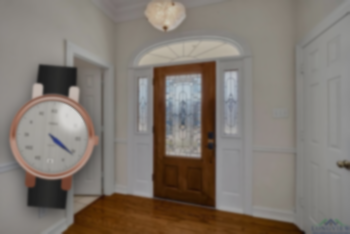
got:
4:21
